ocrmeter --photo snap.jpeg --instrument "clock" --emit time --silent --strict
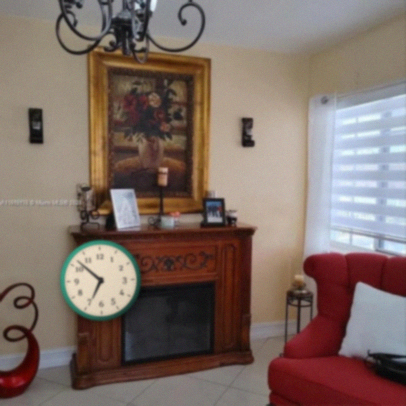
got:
6:52
